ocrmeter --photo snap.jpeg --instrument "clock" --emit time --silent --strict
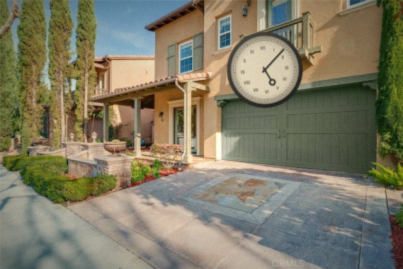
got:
5:08
